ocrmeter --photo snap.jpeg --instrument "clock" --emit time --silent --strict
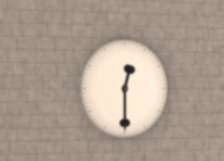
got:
12:30
